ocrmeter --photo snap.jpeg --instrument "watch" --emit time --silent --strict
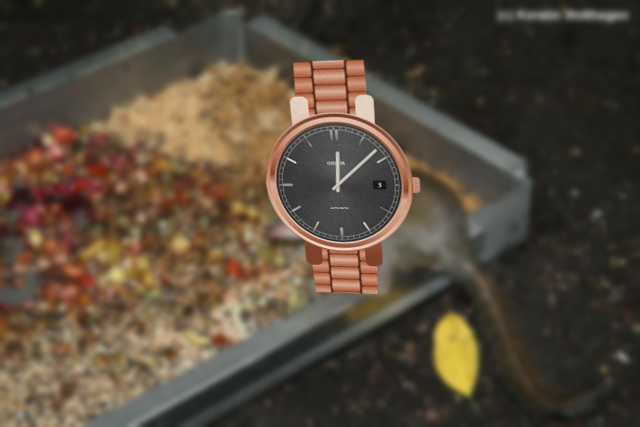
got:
12:08
